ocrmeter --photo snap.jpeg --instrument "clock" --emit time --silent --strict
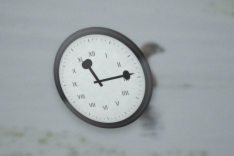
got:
11:14
